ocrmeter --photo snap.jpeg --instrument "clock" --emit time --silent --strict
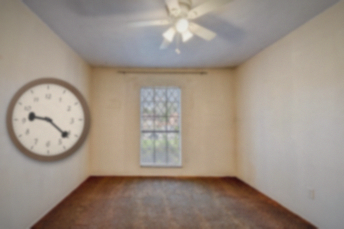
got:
9:22
